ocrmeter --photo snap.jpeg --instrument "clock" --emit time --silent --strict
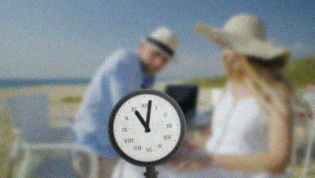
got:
11:02
